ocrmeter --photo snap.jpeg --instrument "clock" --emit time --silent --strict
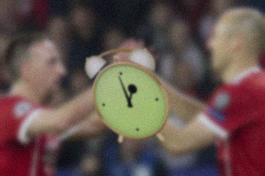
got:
12:59
